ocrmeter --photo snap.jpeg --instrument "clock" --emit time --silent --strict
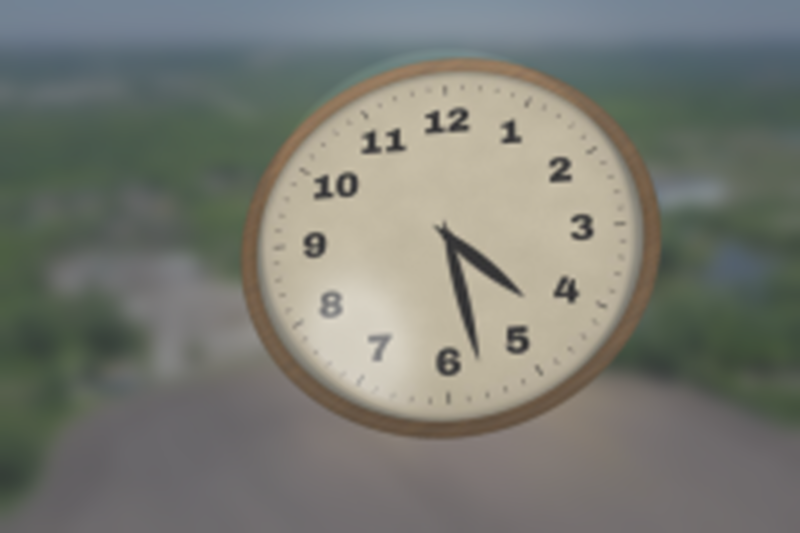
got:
4:28
